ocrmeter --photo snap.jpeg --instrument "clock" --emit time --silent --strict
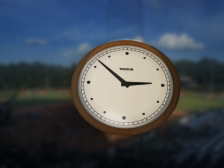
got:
2:52
